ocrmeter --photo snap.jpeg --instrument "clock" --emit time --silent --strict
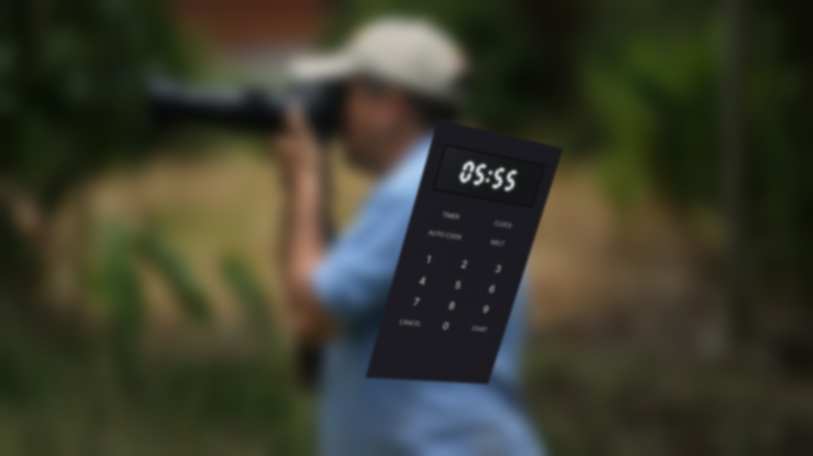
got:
5:55
